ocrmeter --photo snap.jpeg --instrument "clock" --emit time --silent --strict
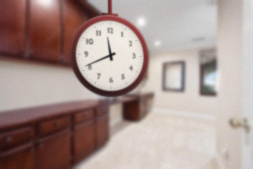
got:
11:41
